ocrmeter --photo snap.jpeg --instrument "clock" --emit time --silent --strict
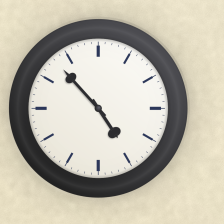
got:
4:53
